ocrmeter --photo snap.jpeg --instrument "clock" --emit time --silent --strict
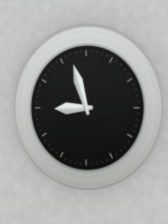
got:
8:57
